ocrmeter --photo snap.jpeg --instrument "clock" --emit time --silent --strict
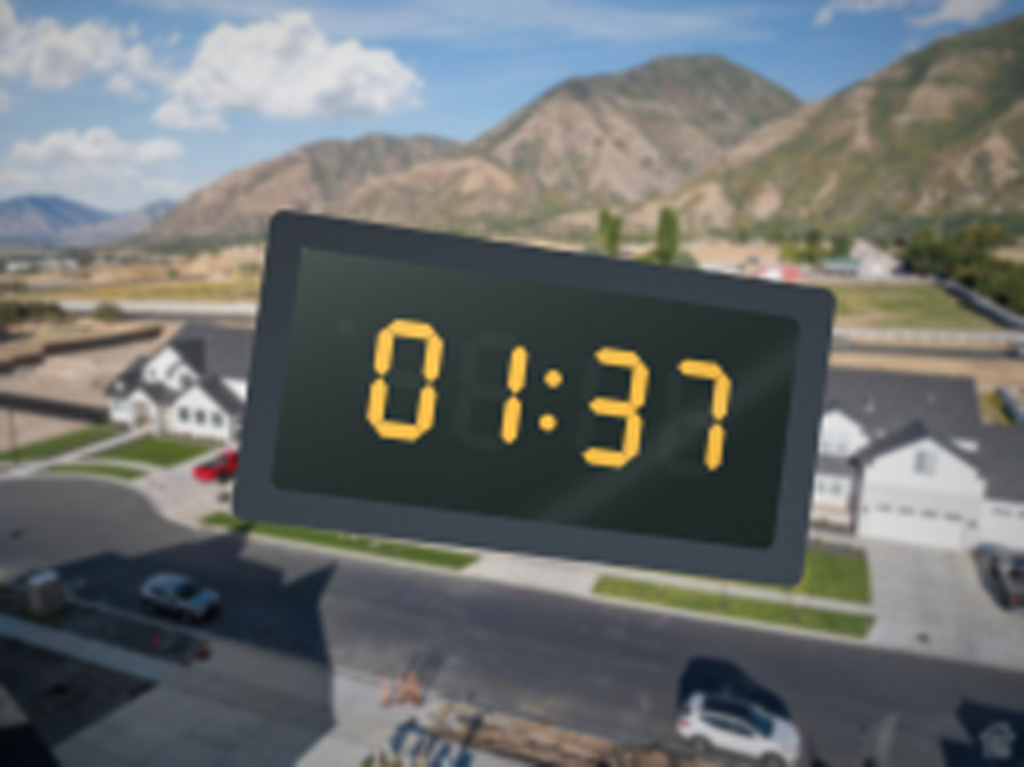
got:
1:37
